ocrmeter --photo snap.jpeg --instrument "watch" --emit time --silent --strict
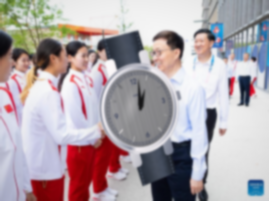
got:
1:02
